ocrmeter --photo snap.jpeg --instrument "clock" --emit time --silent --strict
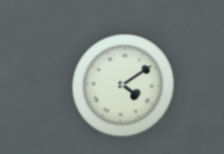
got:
4:09
